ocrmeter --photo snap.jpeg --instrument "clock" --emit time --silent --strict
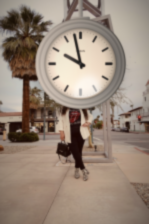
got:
9:58
